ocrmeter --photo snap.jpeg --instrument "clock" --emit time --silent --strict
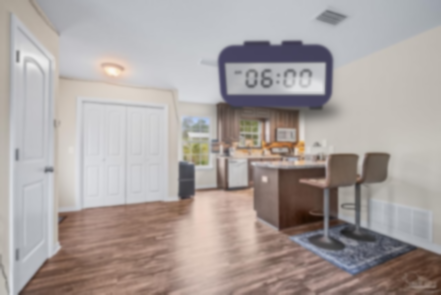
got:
6:00
